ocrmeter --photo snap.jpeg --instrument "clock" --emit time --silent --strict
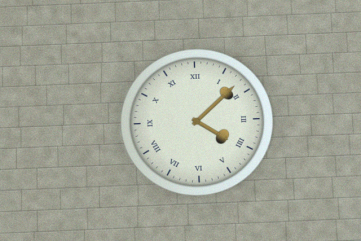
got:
4:08
